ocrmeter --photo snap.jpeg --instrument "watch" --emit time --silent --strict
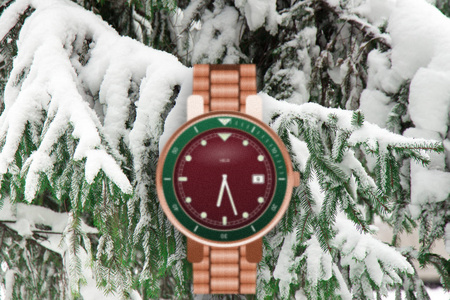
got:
6:27
